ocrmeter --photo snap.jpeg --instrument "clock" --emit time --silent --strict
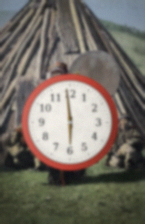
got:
5:59
